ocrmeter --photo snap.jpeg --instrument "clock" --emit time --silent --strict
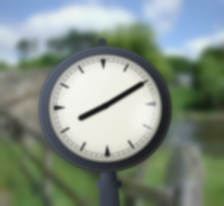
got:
8:10
